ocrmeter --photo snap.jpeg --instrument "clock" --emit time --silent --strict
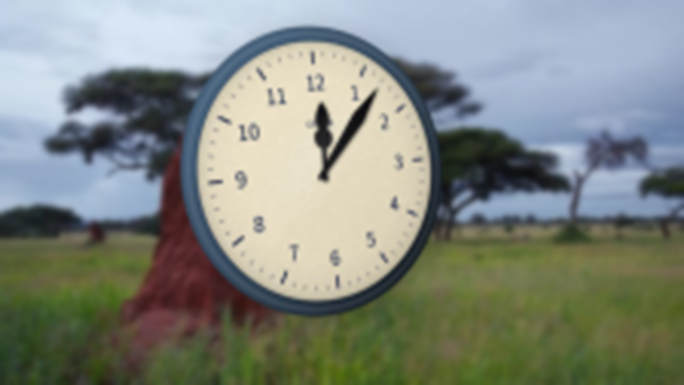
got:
12:07
